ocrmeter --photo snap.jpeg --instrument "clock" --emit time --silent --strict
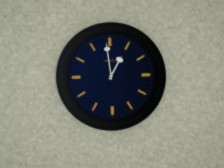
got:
12:59
